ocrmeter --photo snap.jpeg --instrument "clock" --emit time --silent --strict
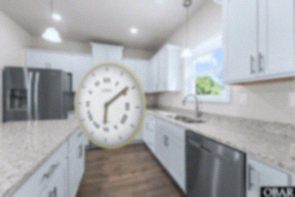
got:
6:09
